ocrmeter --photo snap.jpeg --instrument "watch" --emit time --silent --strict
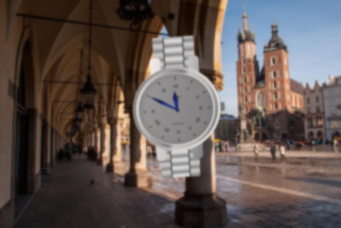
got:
11:50
